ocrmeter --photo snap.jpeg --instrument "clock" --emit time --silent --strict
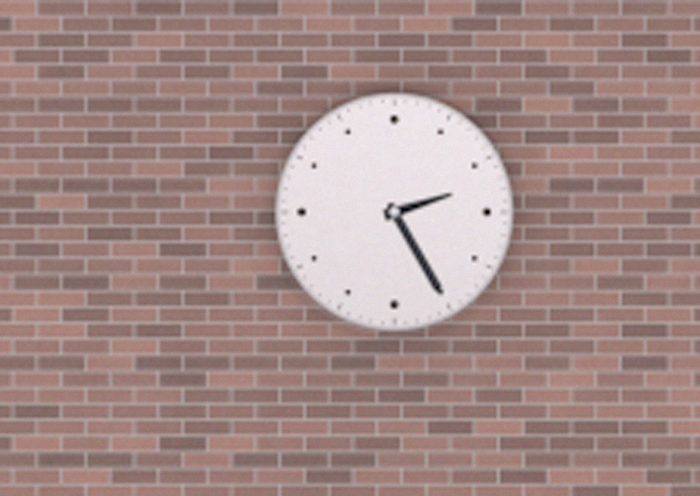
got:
2:25
